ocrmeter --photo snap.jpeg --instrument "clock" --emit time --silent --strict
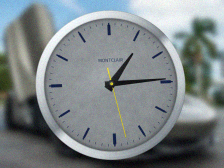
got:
1:14:28
